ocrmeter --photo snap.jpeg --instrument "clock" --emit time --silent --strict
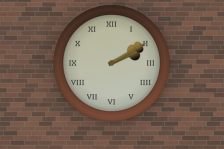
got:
2:10
